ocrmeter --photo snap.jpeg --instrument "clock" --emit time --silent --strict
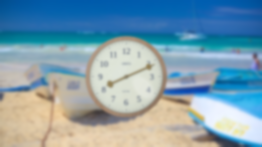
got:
8:11
